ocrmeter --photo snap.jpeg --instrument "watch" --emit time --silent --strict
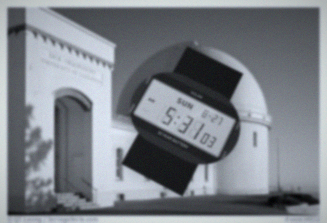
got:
5:31:03
